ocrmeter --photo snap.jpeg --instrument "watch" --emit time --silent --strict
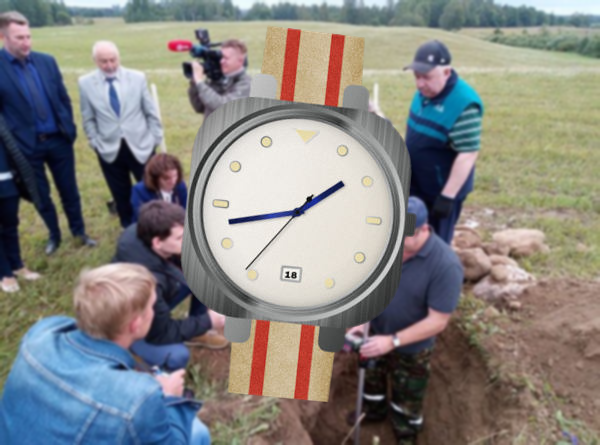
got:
1:42:36
